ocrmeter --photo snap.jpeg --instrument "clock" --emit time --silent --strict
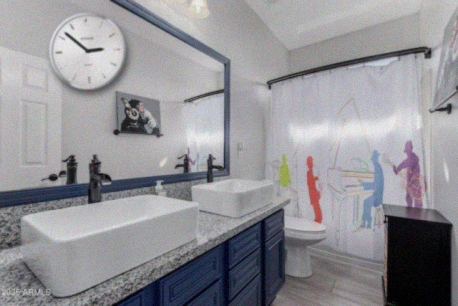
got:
2:52
